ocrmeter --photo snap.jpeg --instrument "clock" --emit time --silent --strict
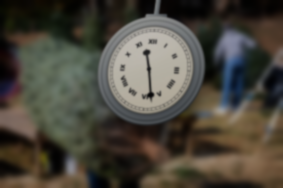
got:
11:28
